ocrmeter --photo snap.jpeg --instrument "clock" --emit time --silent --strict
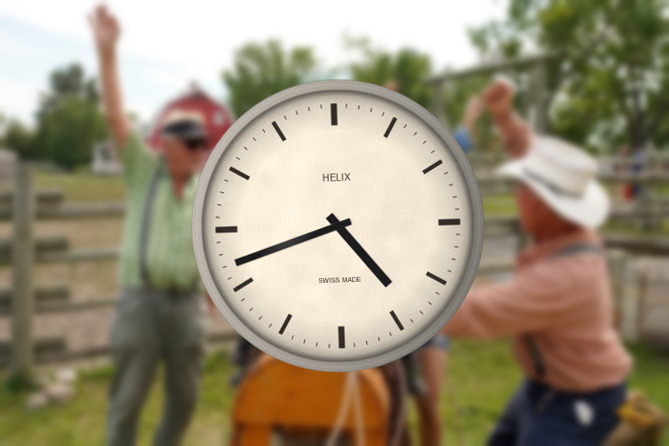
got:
4:42
